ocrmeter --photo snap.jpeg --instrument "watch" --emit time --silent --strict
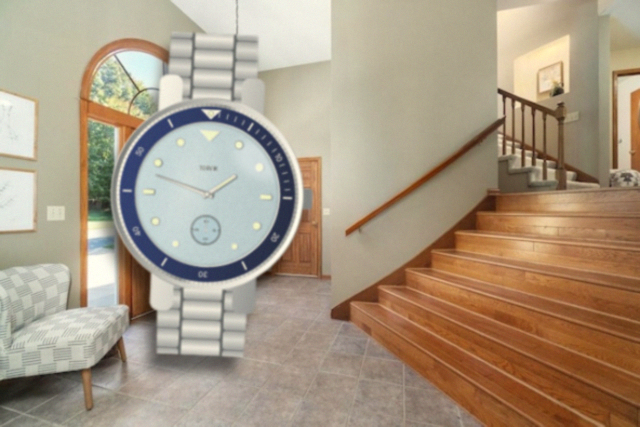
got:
1:48
